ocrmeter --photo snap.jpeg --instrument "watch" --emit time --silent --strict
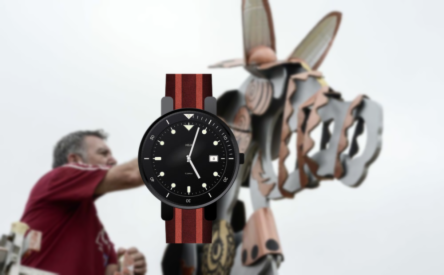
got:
5:03
